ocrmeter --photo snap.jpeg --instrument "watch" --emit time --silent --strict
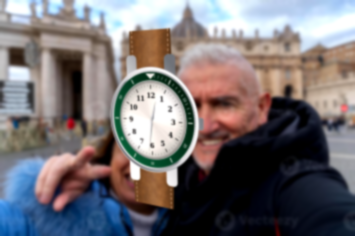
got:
12:31
